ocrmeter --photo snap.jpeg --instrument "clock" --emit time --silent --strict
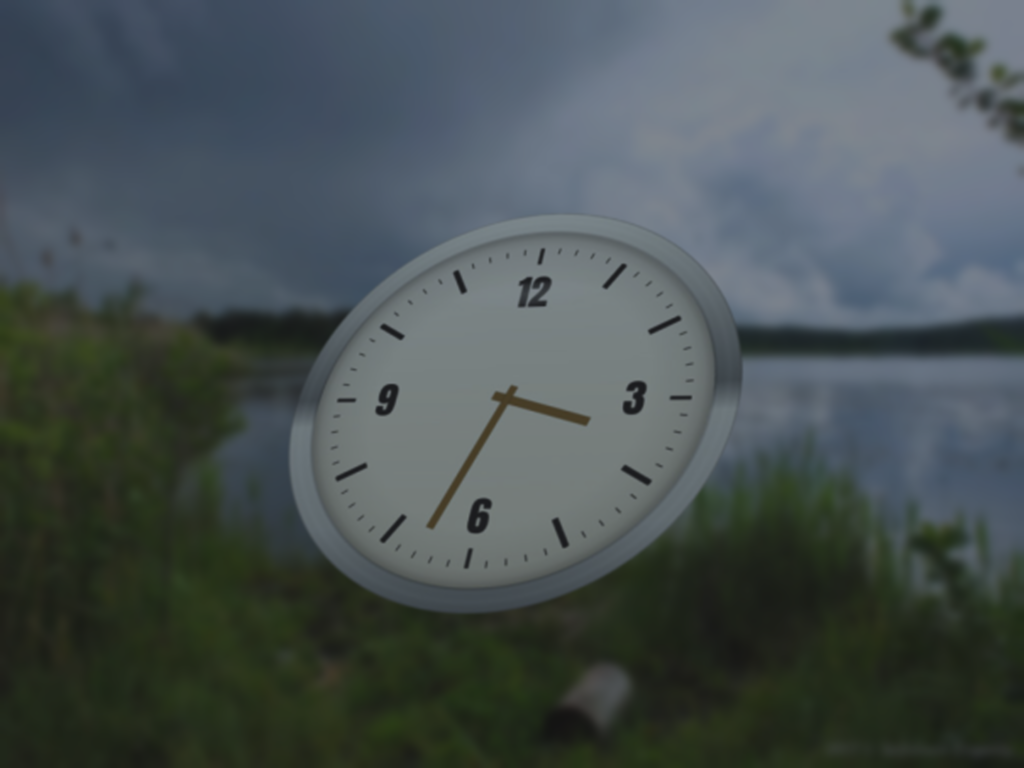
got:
3:33
